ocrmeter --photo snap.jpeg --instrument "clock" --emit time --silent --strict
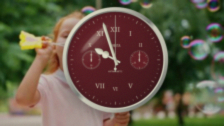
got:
9:57
